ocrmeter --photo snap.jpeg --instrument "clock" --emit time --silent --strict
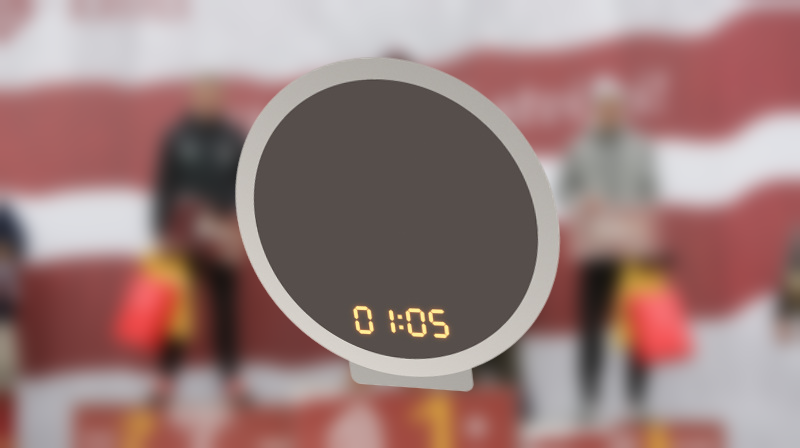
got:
1:05
